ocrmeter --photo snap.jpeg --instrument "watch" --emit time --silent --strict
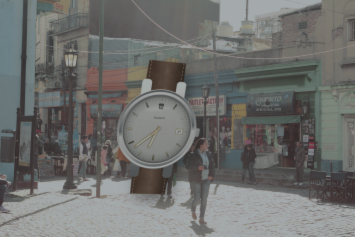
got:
6:38
